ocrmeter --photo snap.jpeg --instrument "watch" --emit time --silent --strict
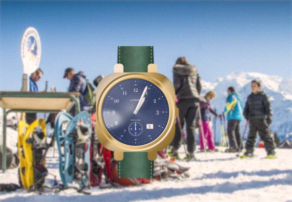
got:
1:04
